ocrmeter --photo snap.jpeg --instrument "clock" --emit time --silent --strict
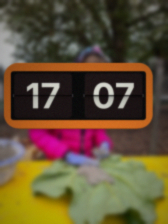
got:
17:07
